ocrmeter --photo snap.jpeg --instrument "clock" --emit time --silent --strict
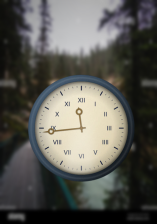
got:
11:44
